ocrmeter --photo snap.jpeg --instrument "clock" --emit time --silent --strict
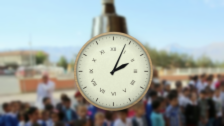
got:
2:04
